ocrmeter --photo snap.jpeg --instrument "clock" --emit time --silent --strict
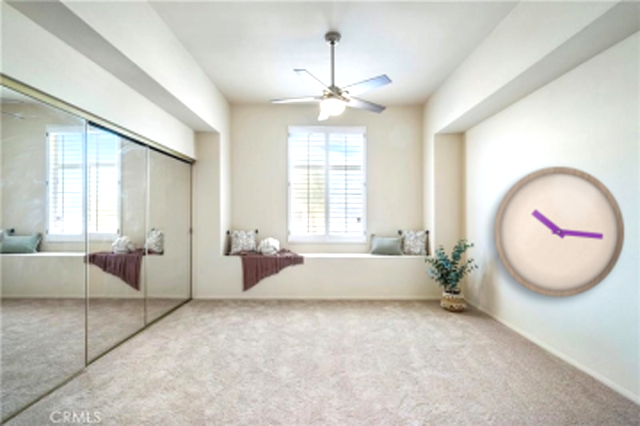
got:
10:16
